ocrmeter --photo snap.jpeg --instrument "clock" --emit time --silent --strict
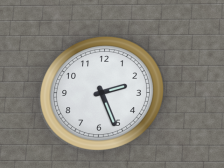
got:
2:26
